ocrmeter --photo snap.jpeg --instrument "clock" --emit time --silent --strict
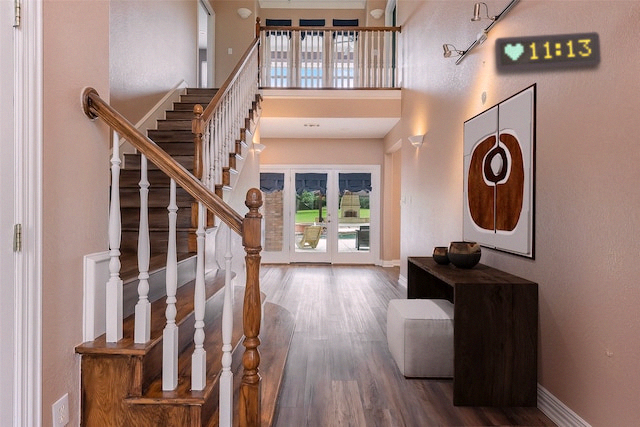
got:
11:13
